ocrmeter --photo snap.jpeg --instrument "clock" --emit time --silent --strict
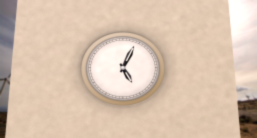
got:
5:04
